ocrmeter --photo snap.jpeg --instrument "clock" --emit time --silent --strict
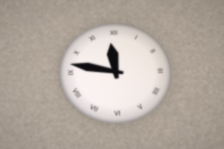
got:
11:47
